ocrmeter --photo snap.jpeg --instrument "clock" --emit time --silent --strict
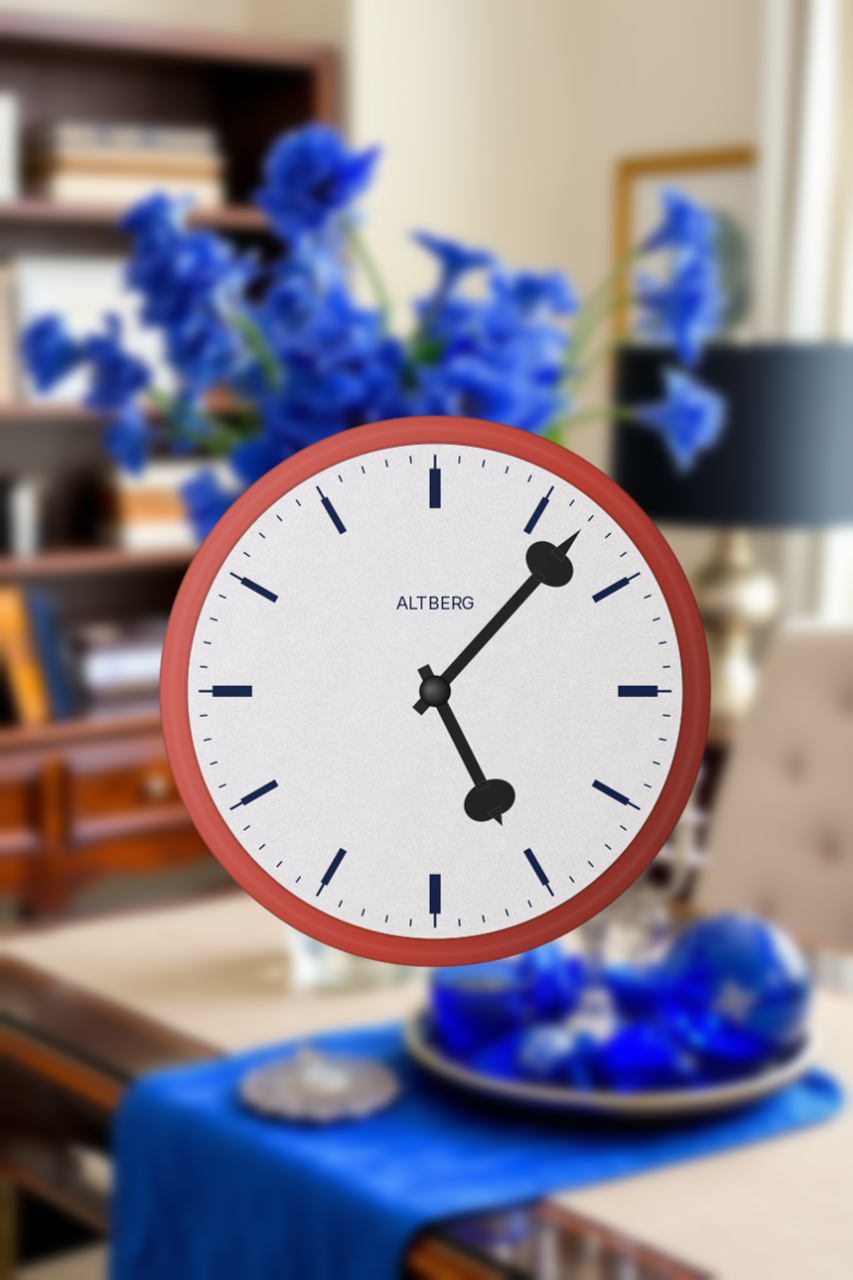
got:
5:07
